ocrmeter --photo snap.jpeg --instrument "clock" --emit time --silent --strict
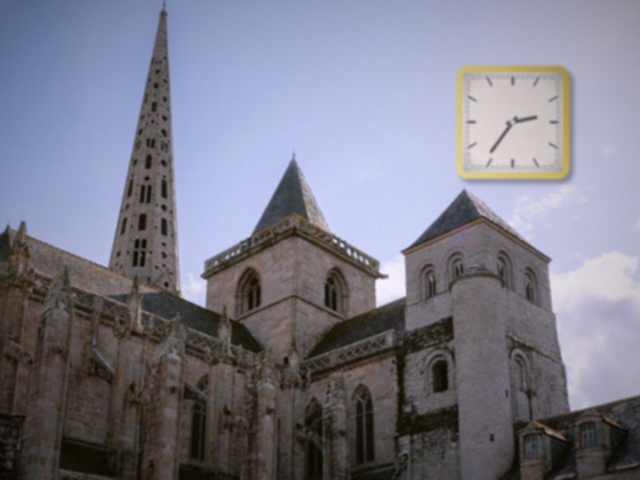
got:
2:36
